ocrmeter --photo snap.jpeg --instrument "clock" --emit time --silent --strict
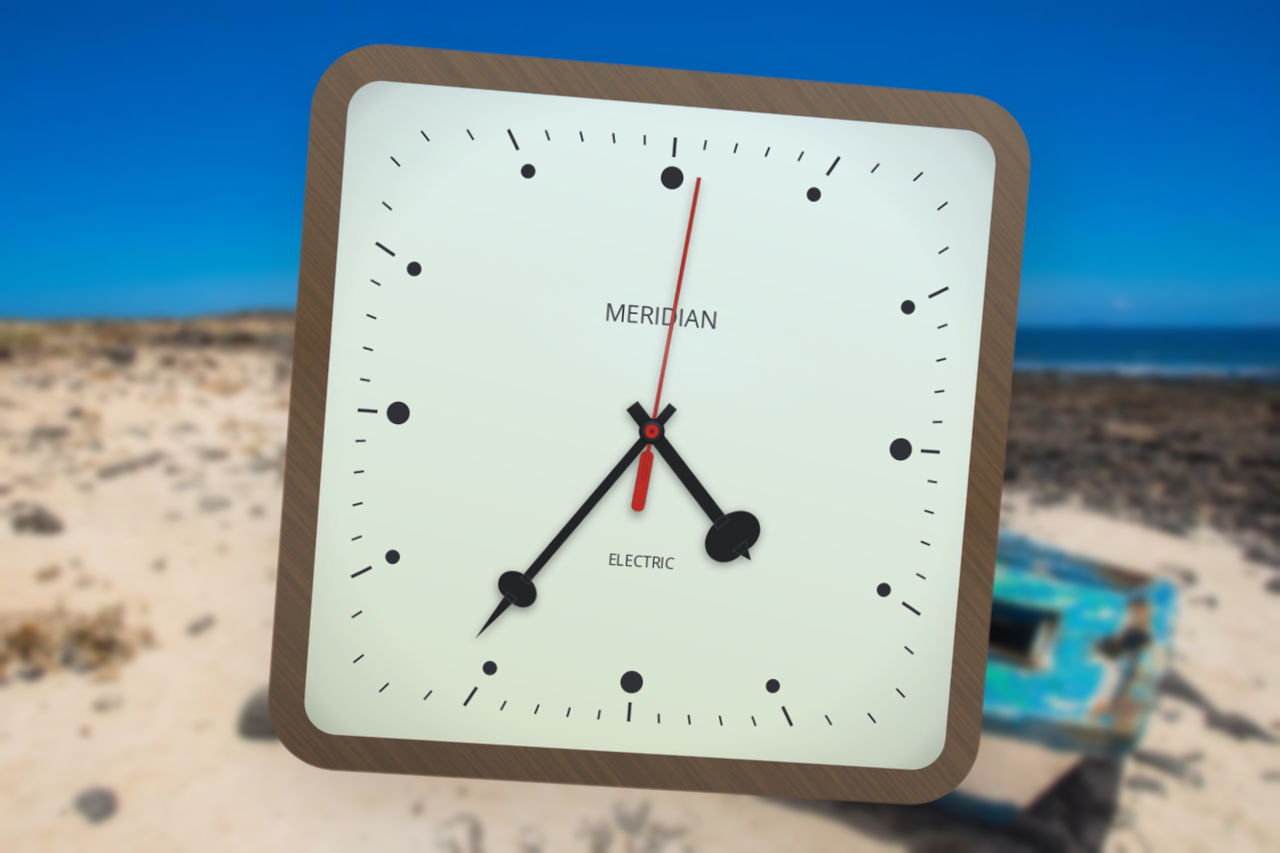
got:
4:36:01
